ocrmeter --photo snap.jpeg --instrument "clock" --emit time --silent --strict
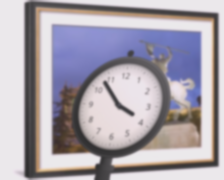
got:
3:53
